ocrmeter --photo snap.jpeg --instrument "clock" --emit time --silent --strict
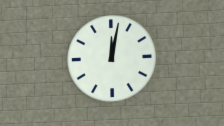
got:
12:02
